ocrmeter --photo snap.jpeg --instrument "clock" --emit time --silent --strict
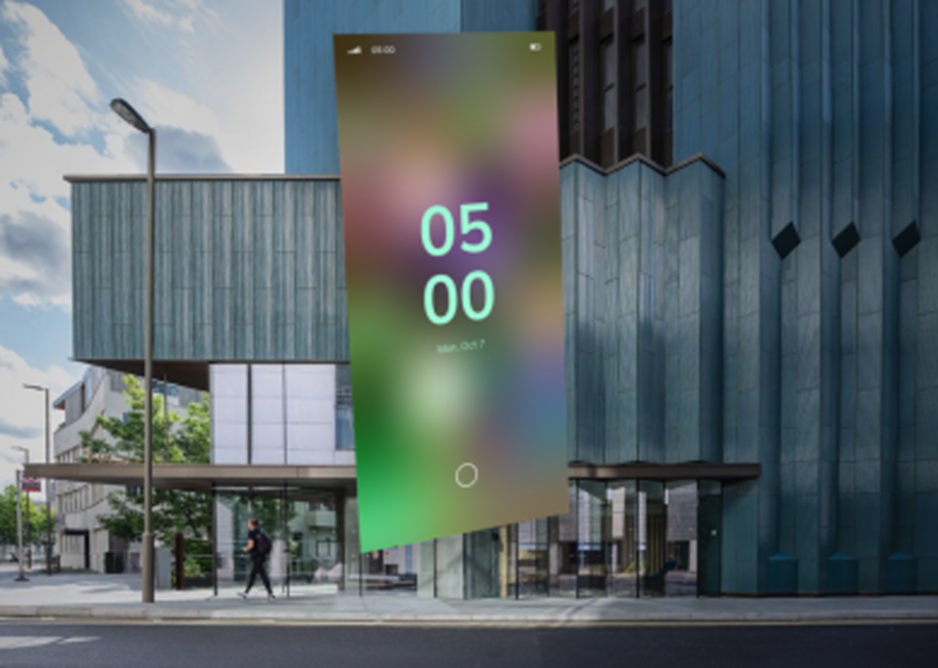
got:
5:00
